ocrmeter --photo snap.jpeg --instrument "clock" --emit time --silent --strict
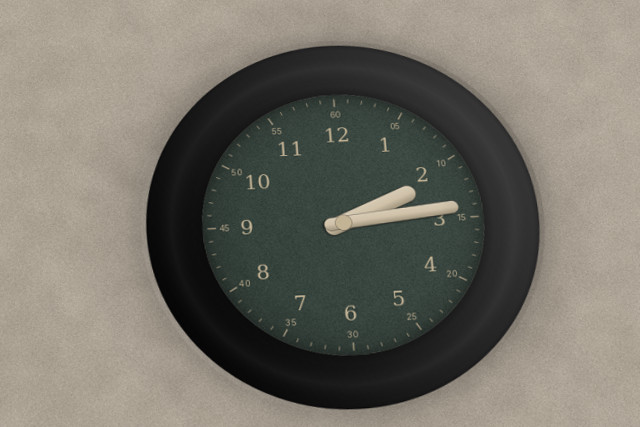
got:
2:14
